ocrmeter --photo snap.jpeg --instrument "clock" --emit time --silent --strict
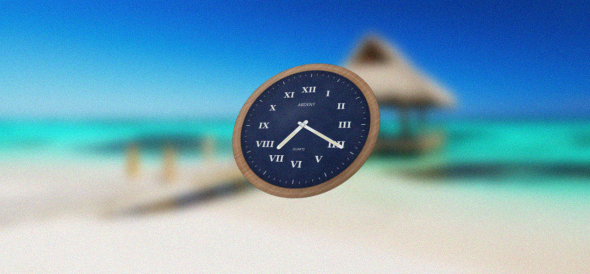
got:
7:20
